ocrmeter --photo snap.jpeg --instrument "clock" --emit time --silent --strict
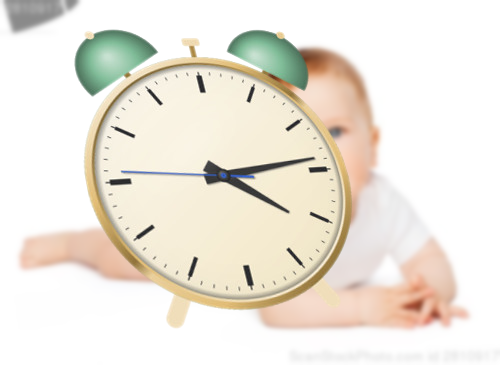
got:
4:13:46
